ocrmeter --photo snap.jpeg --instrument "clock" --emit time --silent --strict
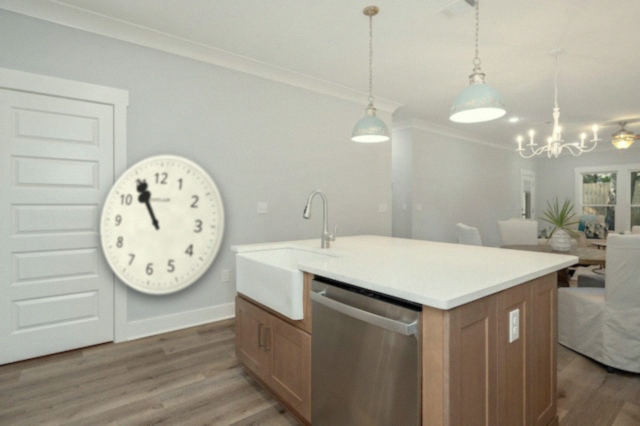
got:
10:55
